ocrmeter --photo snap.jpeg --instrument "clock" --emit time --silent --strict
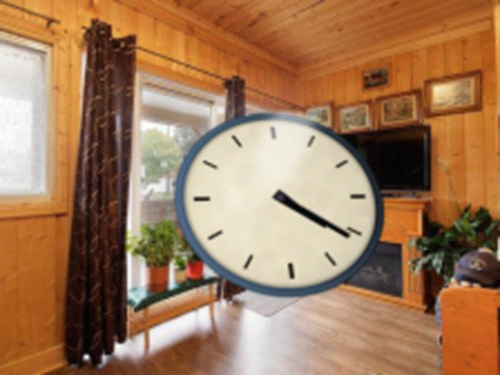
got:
4:21
